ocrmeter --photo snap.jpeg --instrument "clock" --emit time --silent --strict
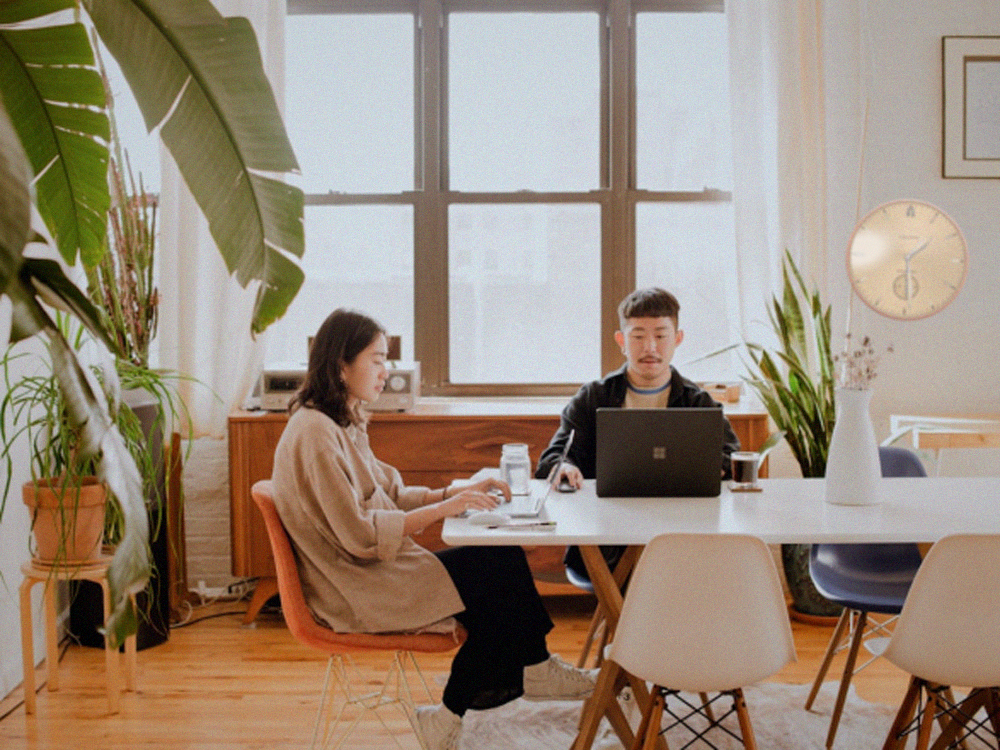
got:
1:29
